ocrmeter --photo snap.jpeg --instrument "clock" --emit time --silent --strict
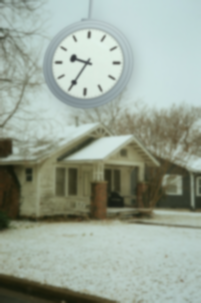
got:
9:35
